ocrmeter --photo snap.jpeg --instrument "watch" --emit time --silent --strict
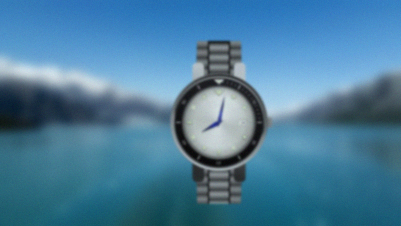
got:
8:02
